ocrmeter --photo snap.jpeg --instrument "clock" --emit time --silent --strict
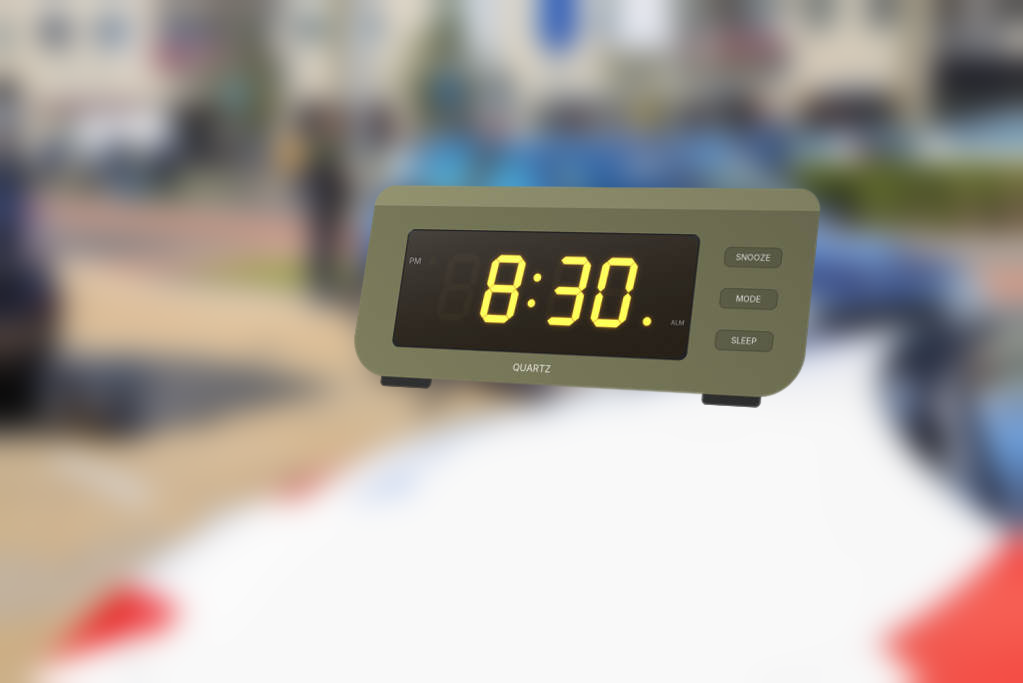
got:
8:30
